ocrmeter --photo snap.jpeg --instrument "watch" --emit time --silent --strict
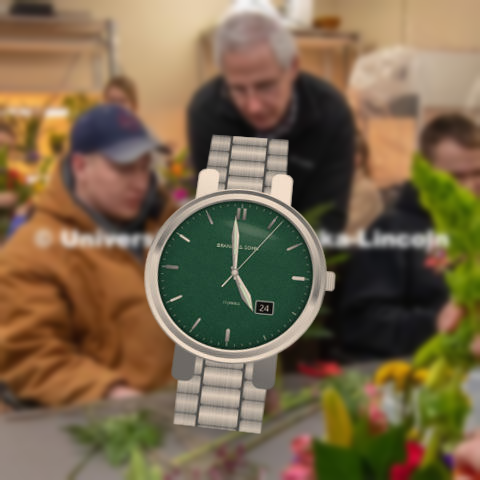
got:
4:59:06
